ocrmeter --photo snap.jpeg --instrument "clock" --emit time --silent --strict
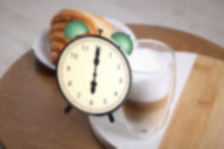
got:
6:00
